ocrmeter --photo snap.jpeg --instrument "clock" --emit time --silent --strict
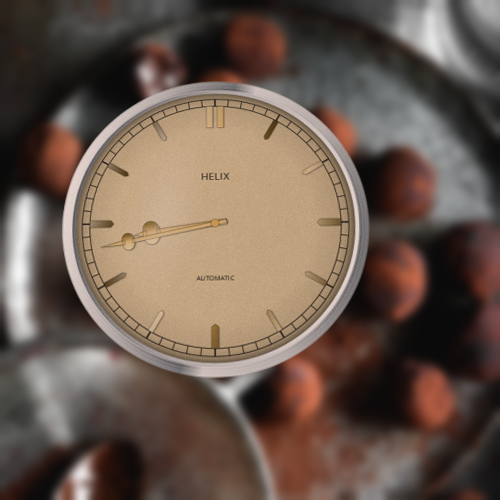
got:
8:43
